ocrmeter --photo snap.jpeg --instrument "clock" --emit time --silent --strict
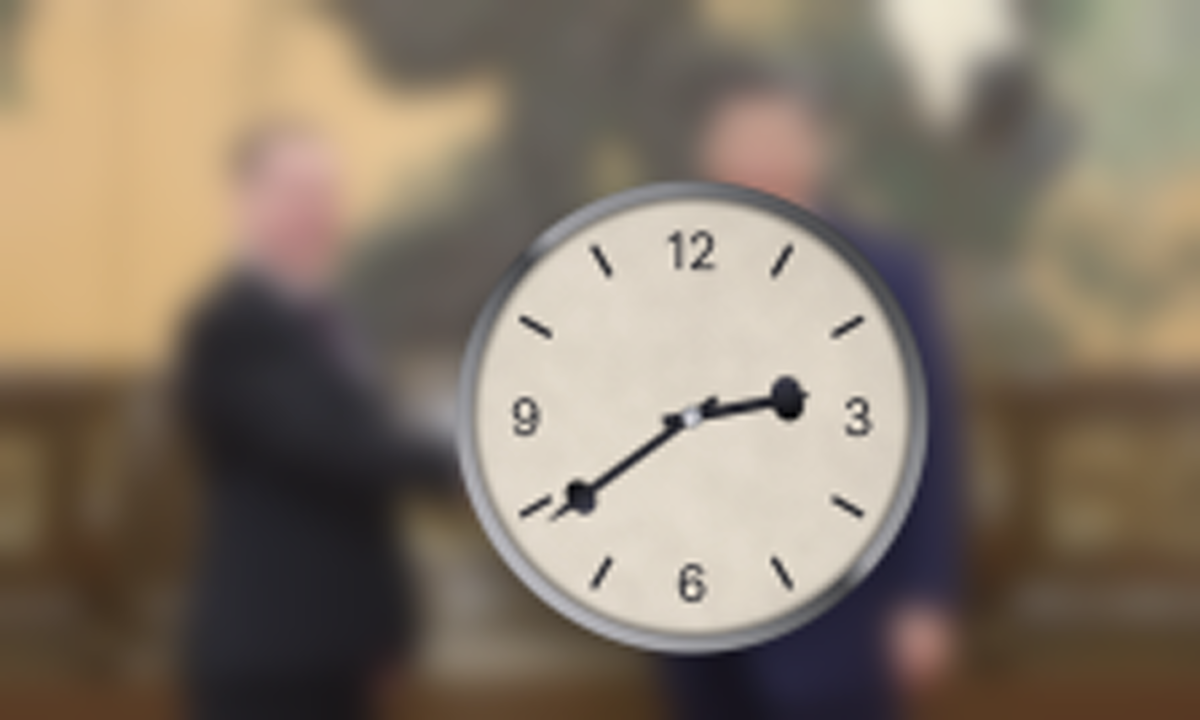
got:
2:39
